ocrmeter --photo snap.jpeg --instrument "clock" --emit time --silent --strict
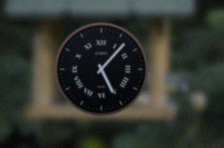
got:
5:07
